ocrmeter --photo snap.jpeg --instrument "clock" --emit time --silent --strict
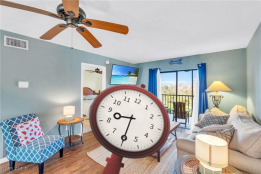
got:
8:30
